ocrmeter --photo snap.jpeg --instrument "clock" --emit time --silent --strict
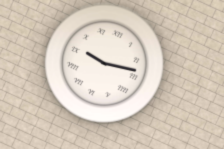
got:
9:13
